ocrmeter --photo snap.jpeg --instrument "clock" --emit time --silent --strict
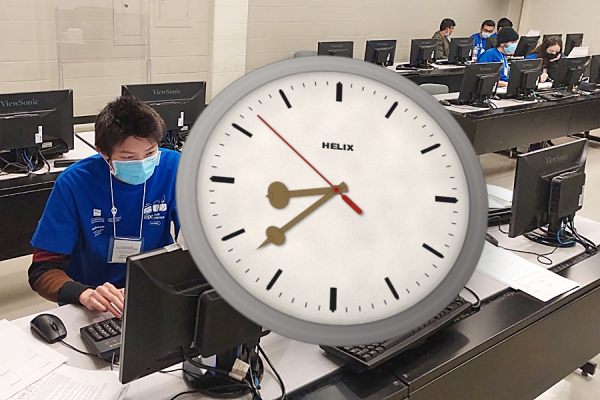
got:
8:37:52
